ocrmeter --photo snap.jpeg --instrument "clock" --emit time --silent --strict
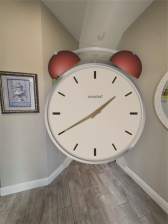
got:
1:40
